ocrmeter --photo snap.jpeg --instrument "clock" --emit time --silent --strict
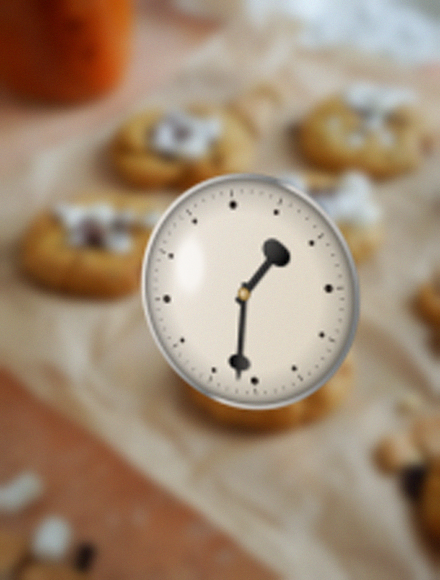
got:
1:32
